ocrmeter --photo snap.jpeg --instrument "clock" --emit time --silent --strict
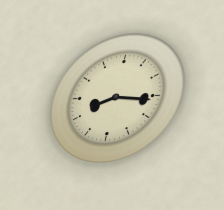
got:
8:16
